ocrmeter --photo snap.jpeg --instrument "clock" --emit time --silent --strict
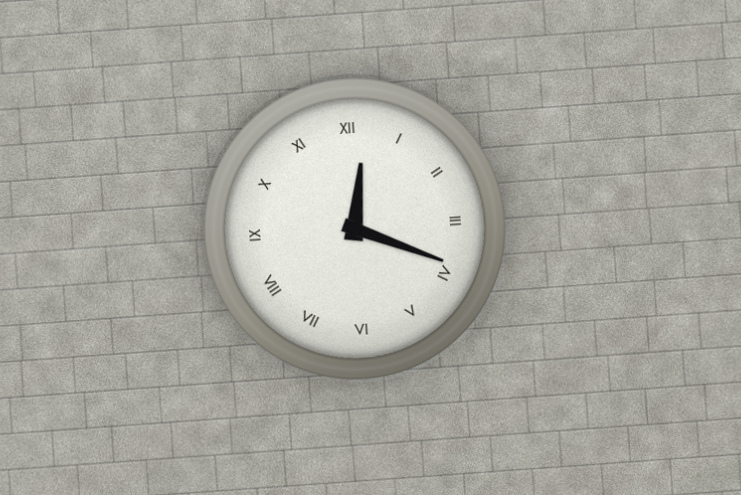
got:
12:19
